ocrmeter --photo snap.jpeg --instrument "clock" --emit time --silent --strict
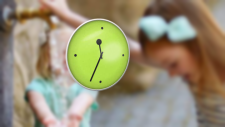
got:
11:34
